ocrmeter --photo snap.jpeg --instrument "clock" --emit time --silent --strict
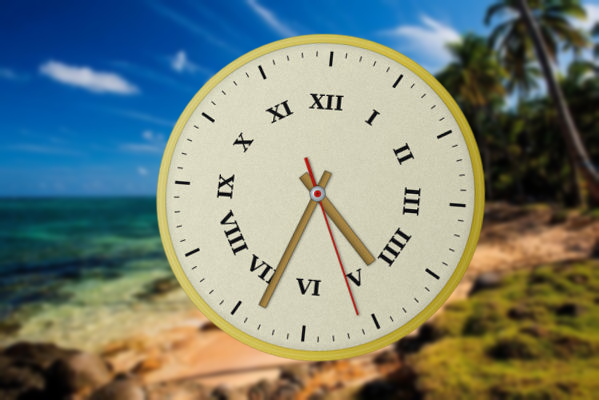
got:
4:33:26
